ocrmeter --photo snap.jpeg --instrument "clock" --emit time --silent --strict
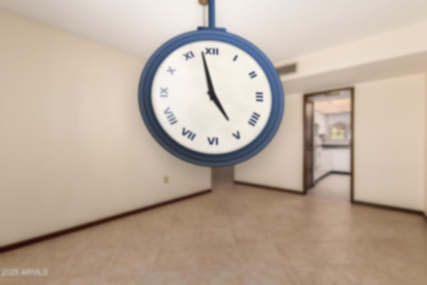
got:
4:58
